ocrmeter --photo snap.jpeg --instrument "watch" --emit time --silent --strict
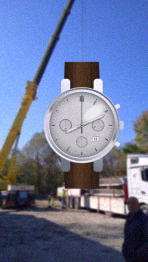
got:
8:11
